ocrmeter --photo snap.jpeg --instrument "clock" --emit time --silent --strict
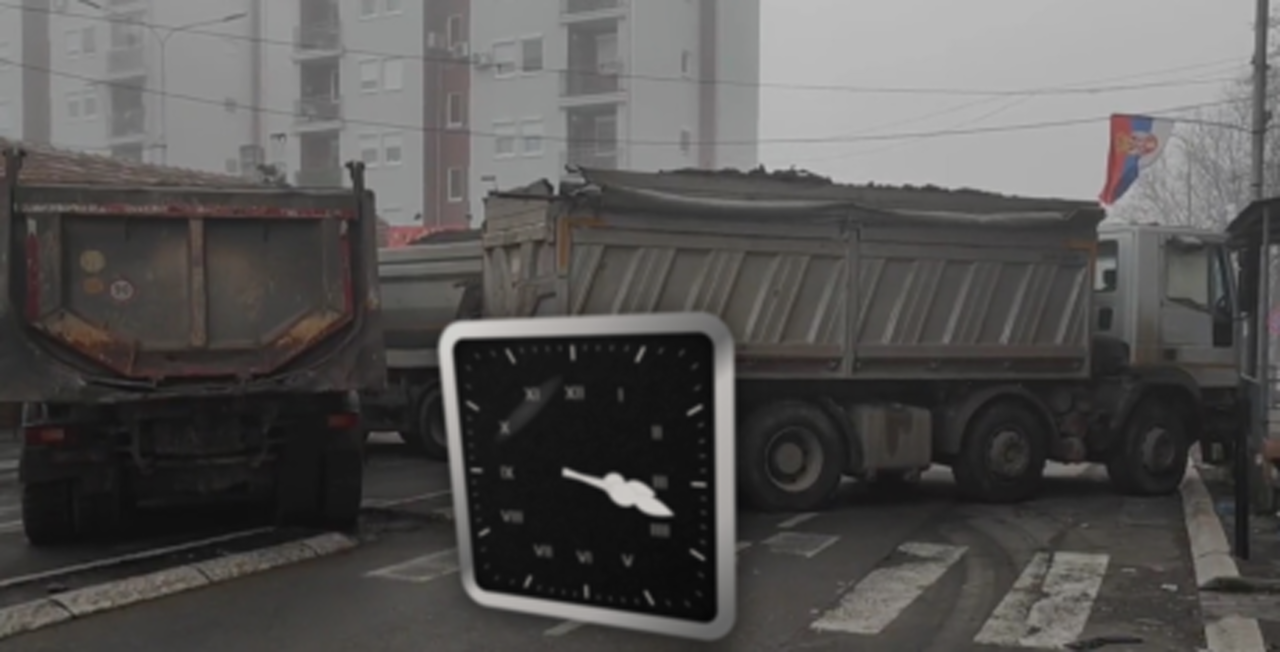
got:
3:18
